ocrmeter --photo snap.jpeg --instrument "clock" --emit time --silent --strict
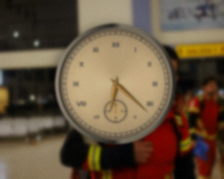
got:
6:22
